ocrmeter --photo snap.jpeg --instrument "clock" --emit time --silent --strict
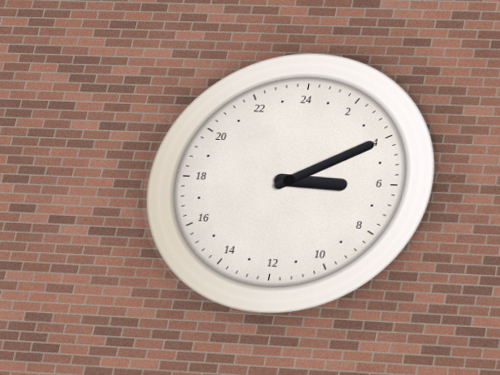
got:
6:10
